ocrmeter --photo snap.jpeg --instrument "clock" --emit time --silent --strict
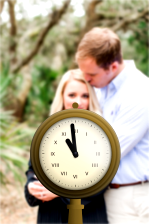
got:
10:59
